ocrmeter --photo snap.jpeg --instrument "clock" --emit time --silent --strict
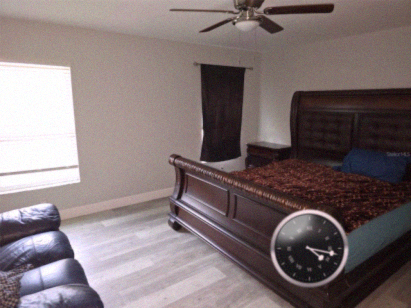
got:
4:17
